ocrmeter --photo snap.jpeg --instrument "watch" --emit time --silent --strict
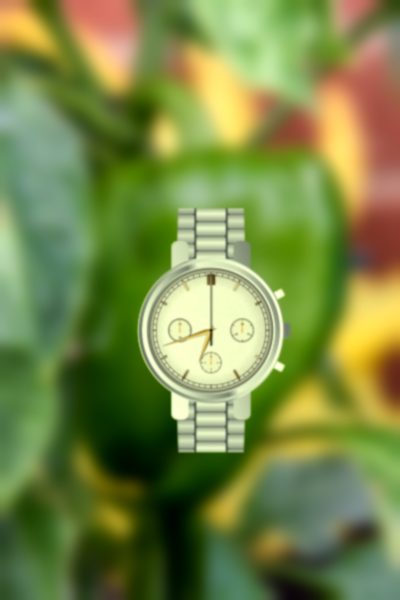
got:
6:42
